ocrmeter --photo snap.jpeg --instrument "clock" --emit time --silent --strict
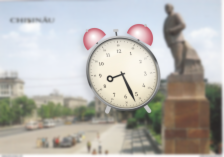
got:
8:27
